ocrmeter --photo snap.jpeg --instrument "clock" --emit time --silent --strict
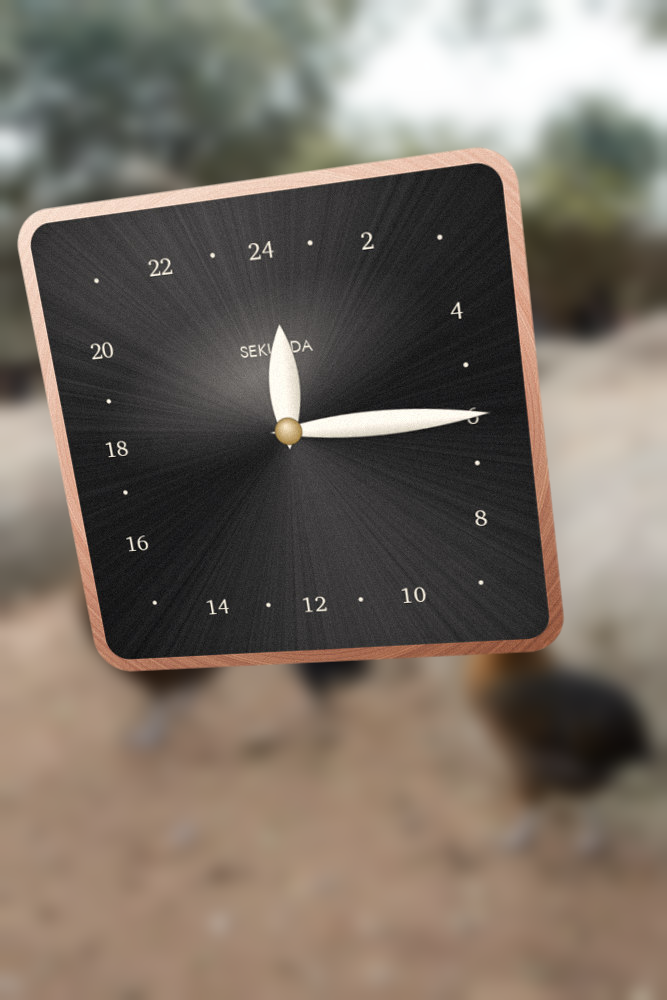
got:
0:15
